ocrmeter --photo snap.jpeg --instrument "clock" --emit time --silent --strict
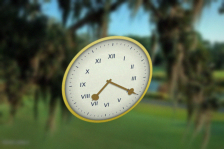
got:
7:20
